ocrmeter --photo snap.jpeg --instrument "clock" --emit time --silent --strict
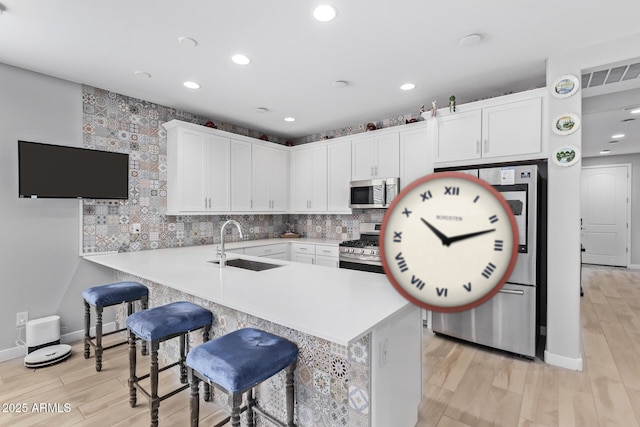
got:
10:12
